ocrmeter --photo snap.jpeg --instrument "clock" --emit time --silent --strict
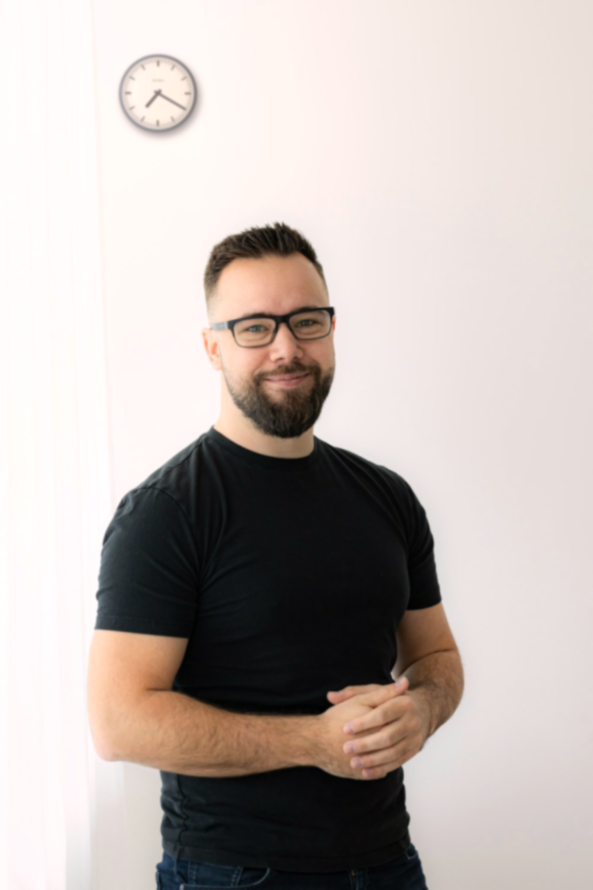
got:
7:20
